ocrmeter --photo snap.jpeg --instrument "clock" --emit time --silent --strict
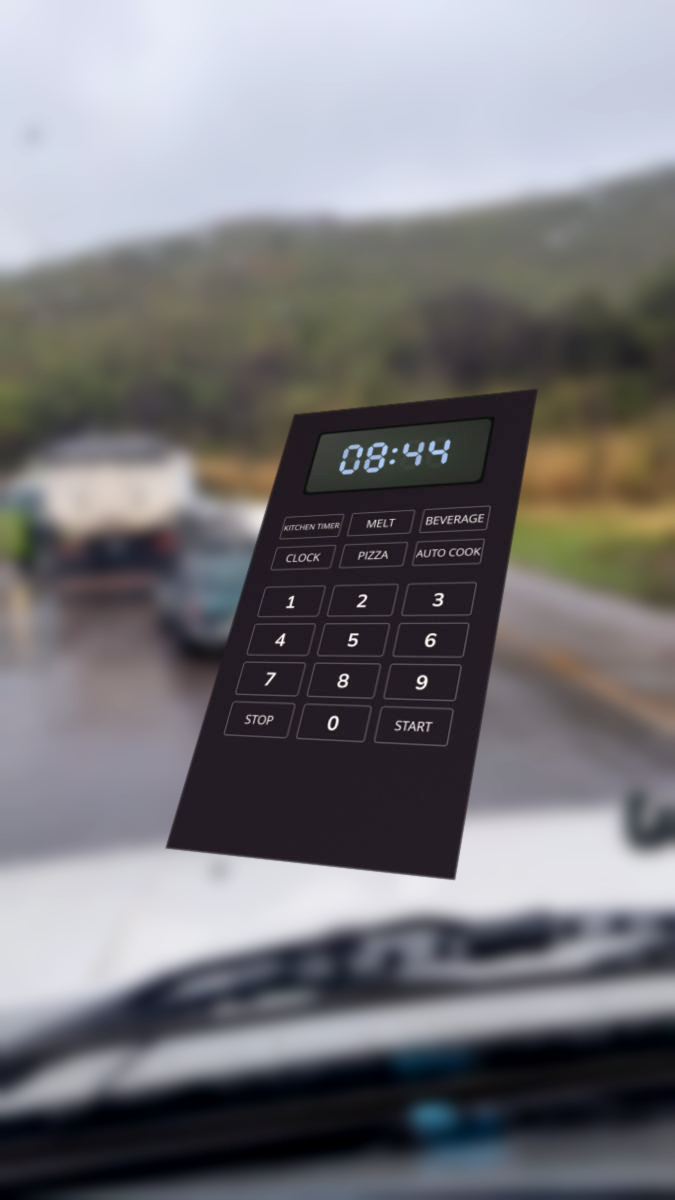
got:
8:44
